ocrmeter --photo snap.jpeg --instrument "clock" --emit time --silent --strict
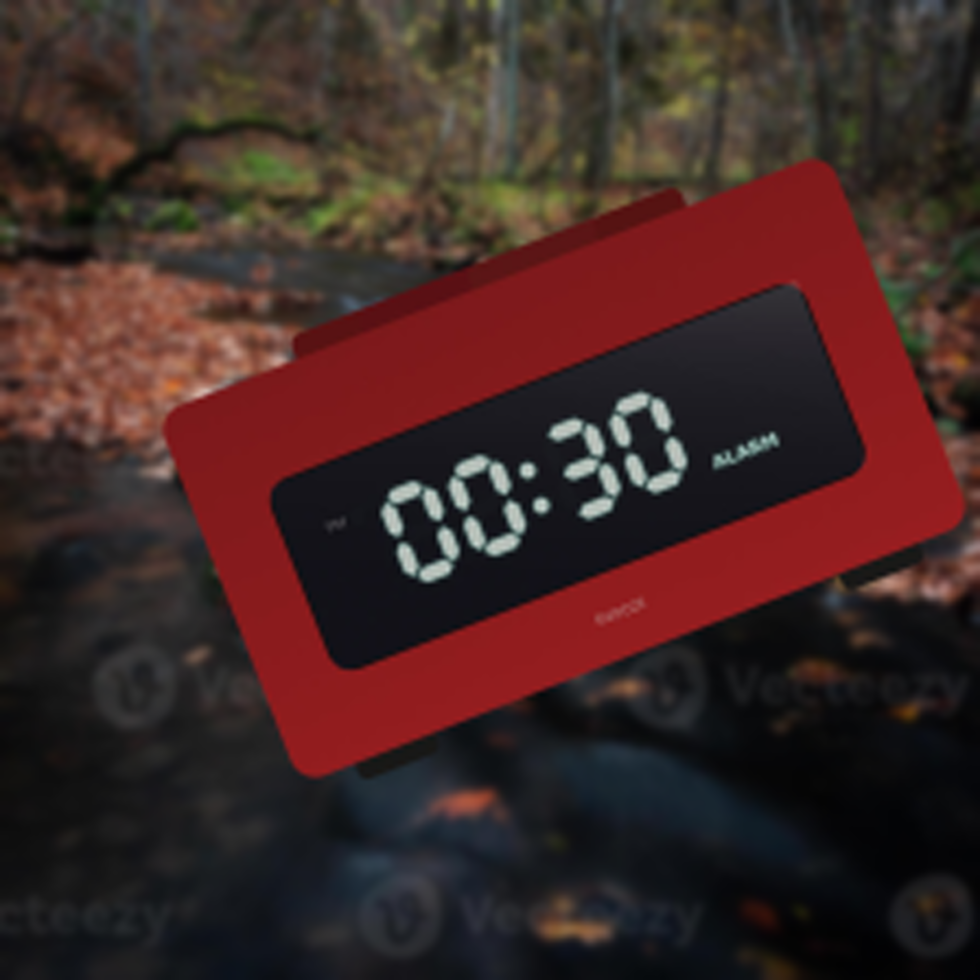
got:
0:30
